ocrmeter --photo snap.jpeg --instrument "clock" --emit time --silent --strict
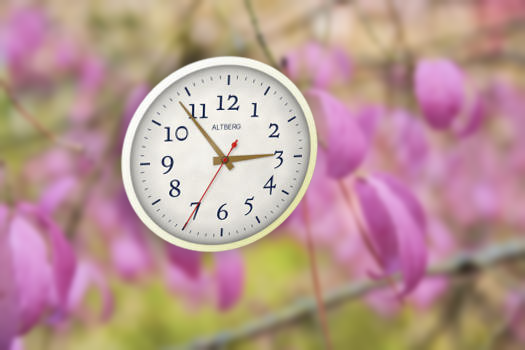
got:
2:53:35
